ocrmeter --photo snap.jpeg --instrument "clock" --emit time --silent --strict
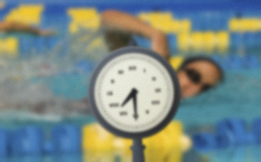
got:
7:30
